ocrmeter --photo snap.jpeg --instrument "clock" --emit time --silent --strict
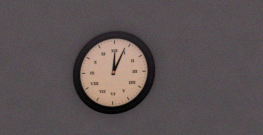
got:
12:04
